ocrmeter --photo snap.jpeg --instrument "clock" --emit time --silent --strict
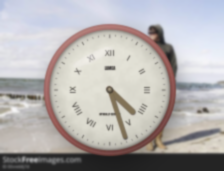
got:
4:27
